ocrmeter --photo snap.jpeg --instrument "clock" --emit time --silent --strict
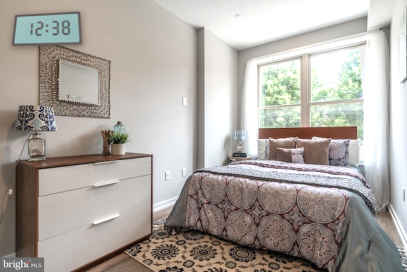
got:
12:38
